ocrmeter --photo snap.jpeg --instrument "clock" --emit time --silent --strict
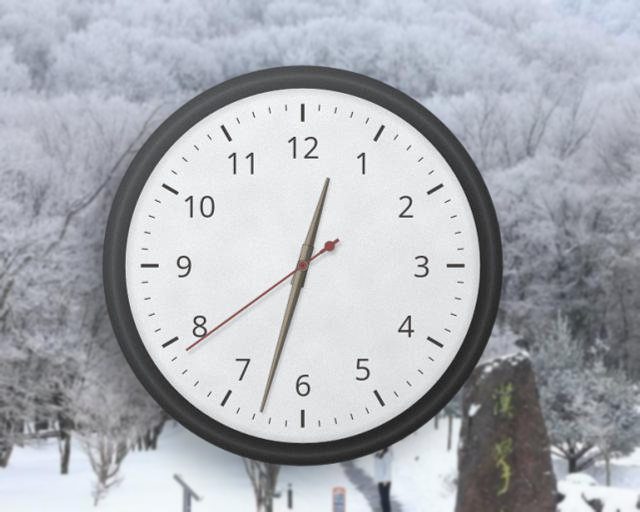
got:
12:32:39
